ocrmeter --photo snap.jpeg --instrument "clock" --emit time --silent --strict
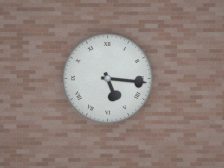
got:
5:16
